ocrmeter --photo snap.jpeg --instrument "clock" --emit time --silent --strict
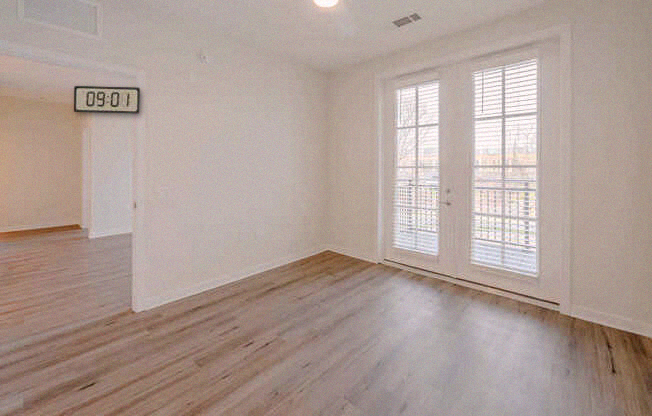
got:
9:01
